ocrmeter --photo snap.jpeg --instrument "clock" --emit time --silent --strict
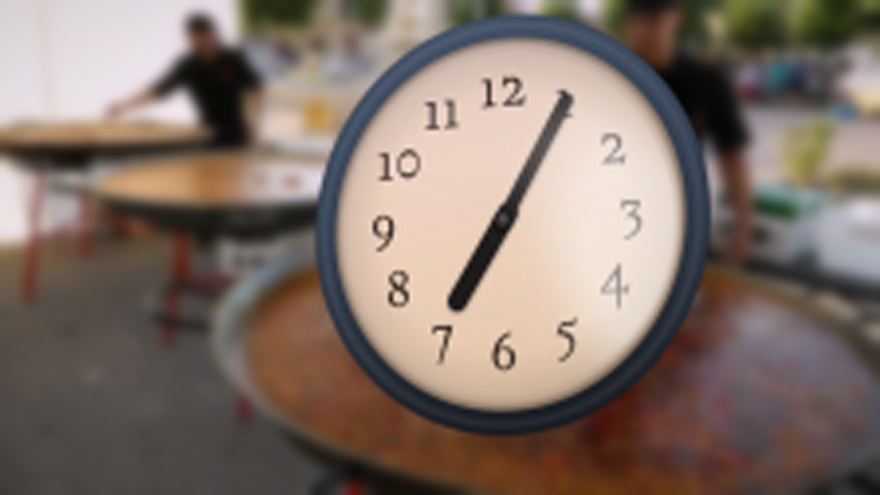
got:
7:05
